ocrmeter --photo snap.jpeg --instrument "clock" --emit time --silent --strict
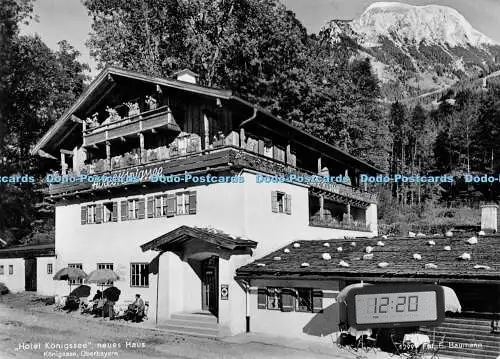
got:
12:20
